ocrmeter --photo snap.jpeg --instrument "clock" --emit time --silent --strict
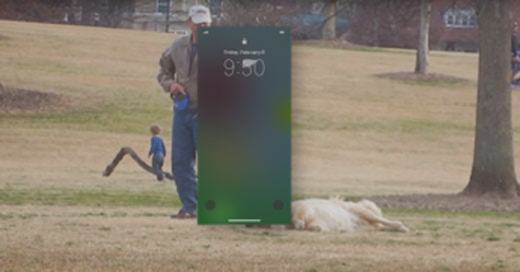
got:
9:50
